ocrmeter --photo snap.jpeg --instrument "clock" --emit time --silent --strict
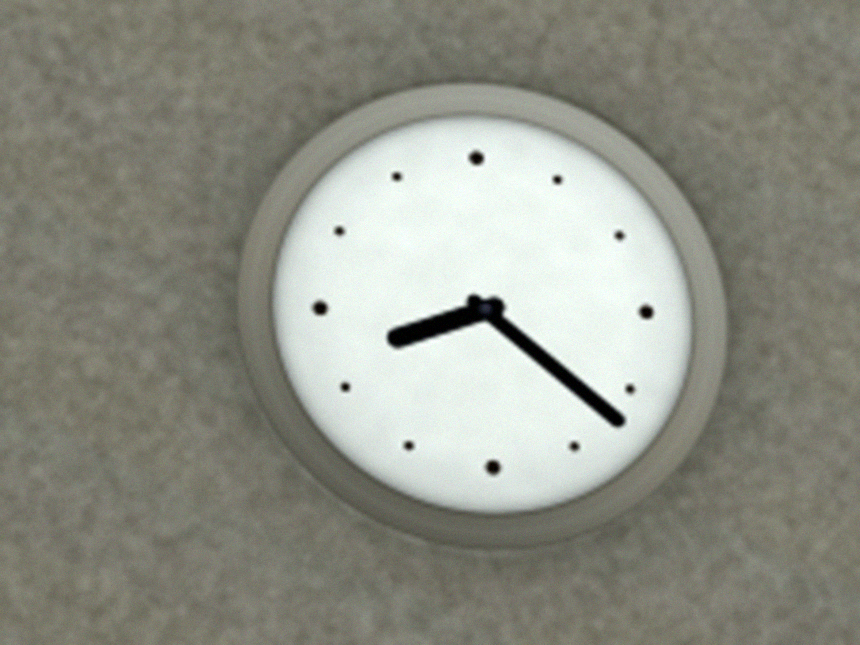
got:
8:22
